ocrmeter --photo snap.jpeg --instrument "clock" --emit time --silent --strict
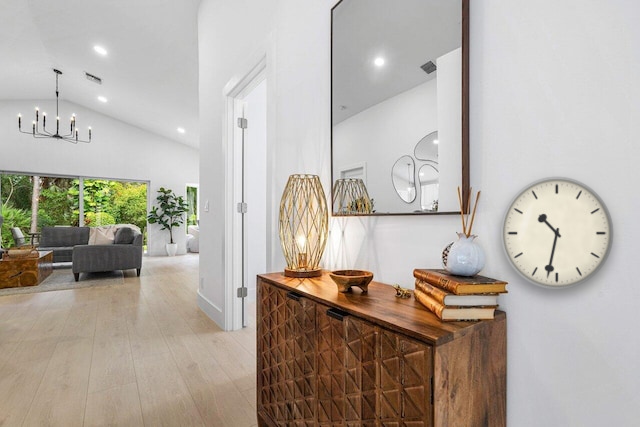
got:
10:32
